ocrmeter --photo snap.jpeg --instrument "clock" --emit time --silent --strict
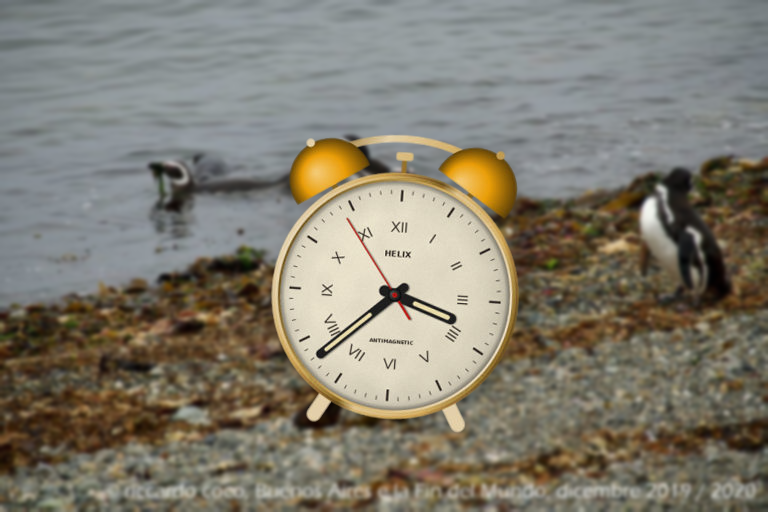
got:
3:37:54
